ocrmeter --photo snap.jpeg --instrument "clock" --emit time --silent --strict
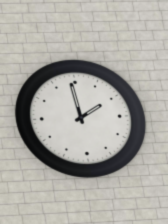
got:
1:59
